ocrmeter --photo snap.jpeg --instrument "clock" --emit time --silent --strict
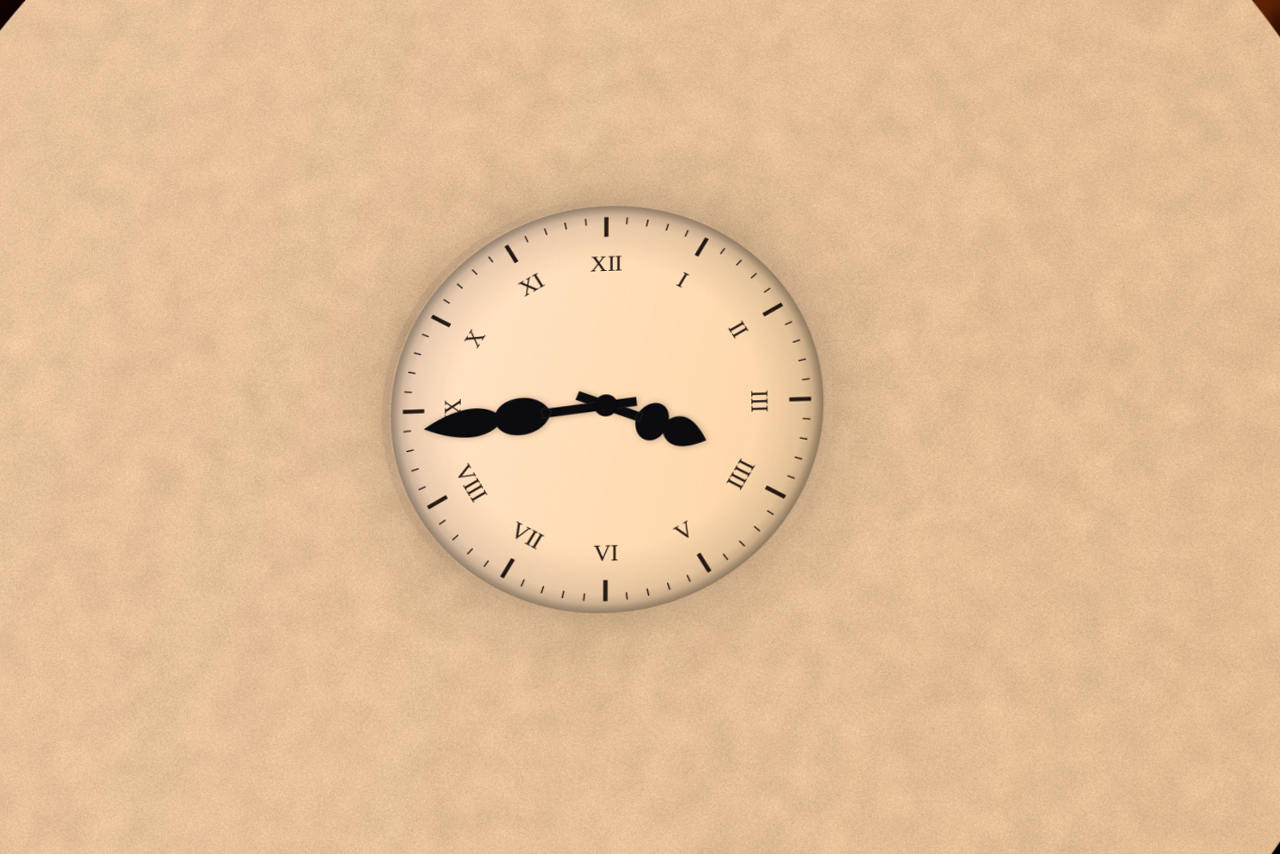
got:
3:44
